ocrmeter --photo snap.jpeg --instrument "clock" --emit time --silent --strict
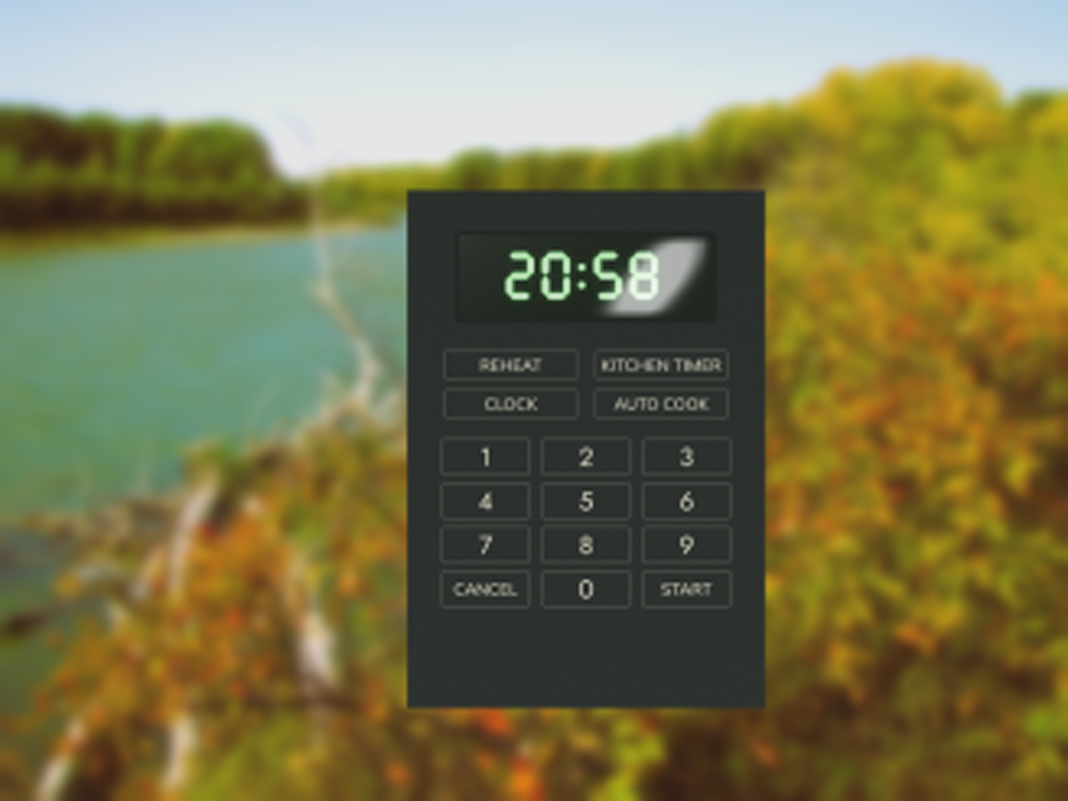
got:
20:58
